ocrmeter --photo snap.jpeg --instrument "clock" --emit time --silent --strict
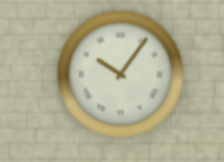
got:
10:06
